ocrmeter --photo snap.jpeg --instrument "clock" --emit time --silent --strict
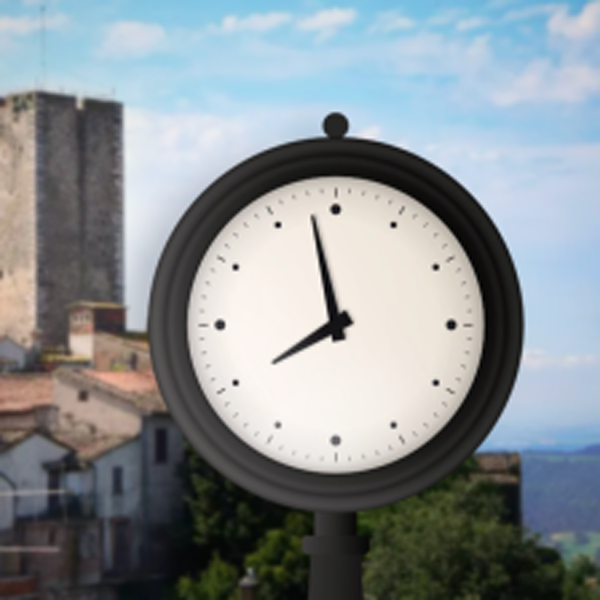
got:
7:58
